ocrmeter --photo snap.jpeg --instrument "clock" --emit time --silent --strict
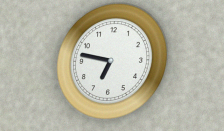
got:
6:47
